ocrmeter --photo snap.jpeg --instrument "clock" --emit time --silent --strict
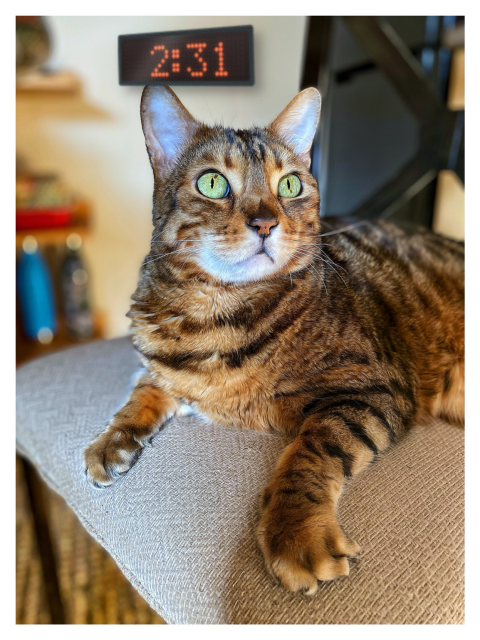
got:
2:31
